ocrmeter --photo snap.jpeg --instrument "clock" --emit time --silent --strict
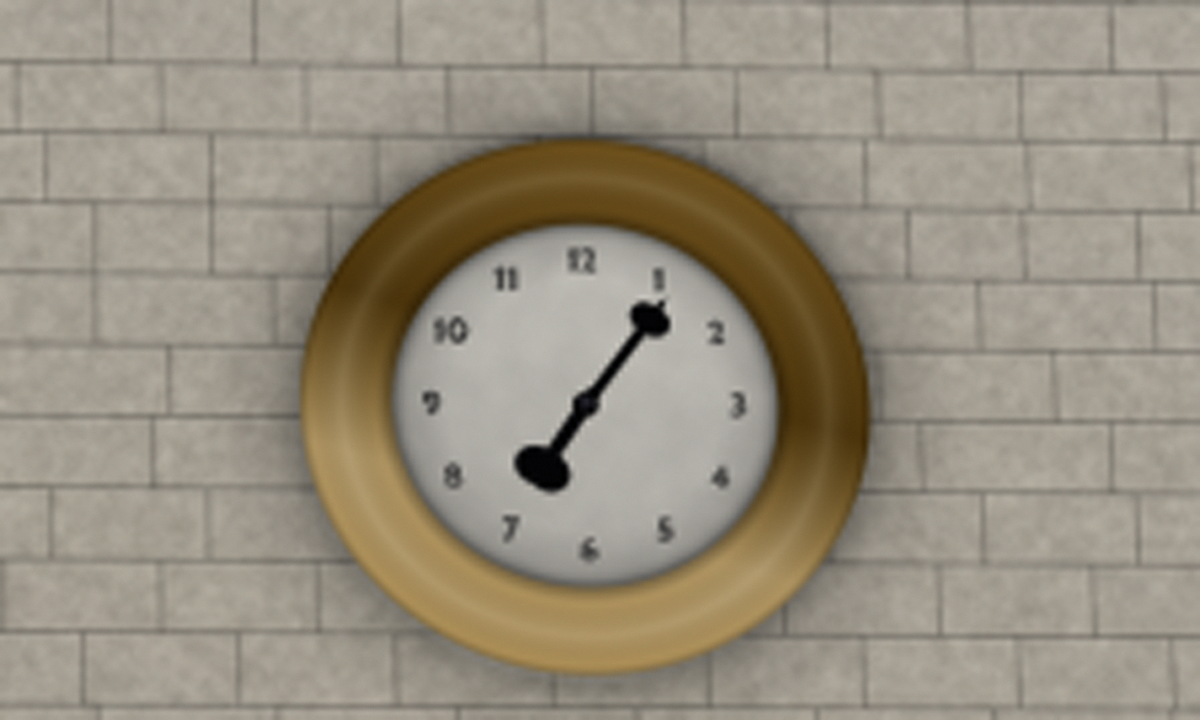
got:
7:06
